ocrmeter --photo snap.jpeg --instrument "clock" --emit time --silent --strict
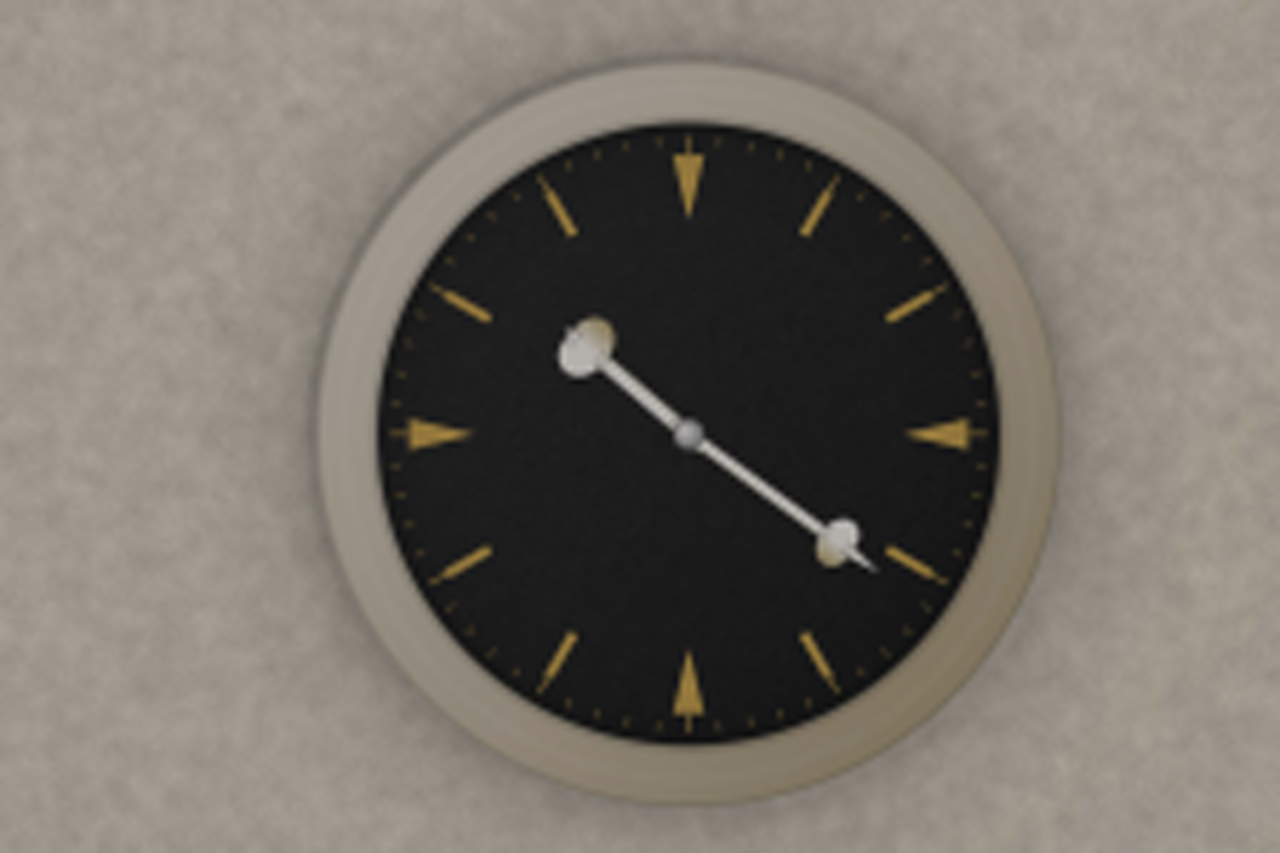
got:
10:21
